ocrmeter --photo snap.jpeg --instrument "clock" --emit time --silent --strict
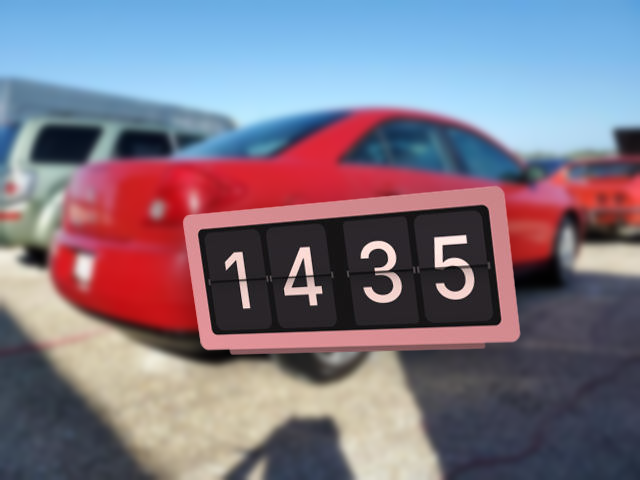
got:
14:35
